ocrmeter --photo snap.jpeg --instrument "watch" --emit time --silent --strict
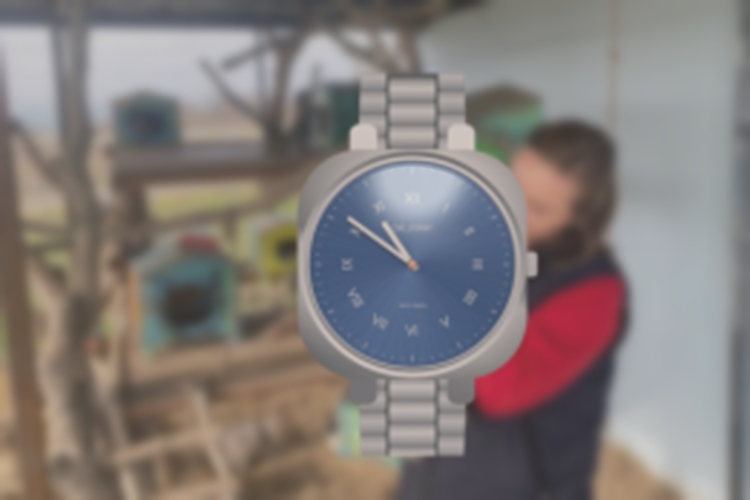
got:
10:51
